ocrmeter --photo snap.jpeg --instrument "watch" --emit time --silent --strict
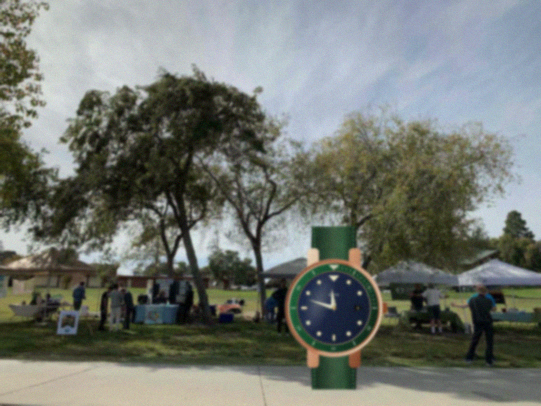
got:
11:48
